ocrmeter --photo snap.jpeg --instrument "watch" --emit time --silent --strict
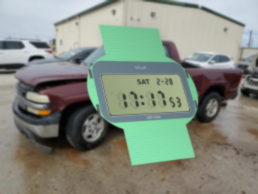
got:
17:17:53
